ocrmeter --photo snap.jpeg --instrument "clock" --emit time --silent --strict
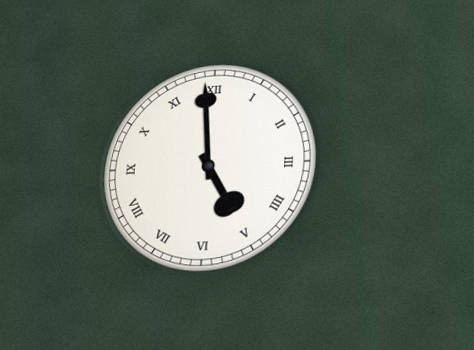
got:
4:59
